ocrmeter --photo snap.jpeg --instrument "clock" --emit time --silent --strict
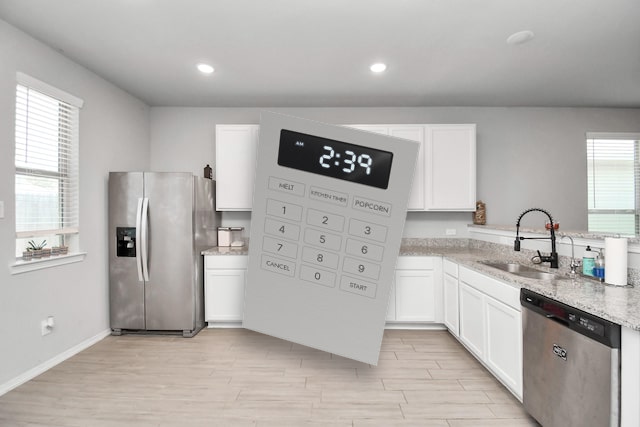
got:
2:39
